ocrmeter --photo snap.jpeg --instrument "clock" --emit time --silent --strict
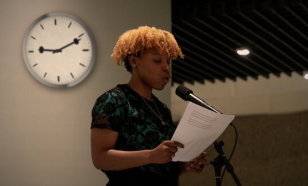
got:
9:11
